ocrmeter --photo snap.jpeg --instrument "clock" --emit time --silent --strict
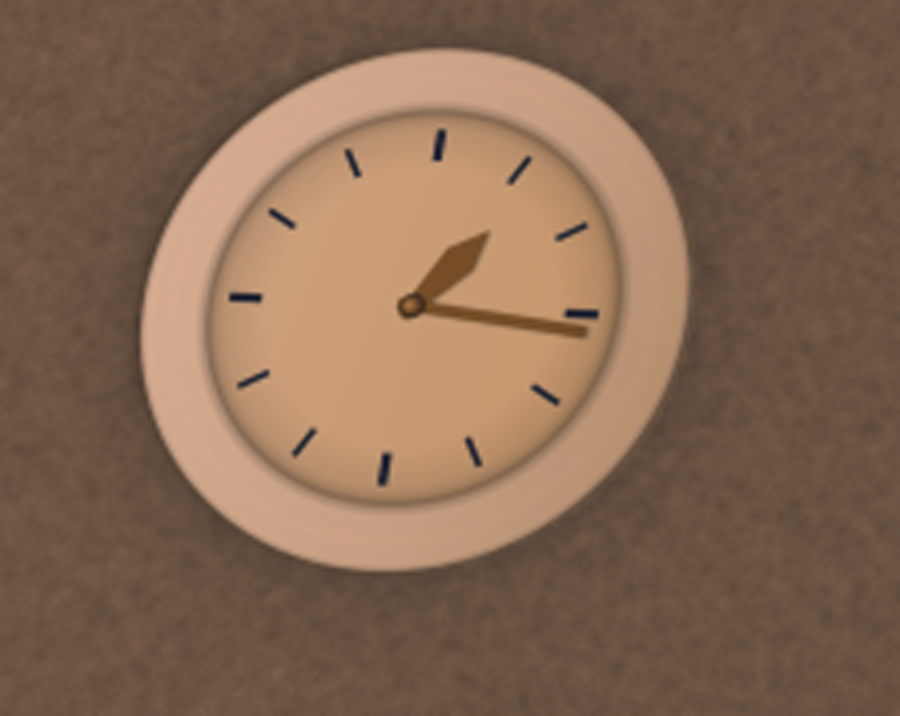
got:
1:16
